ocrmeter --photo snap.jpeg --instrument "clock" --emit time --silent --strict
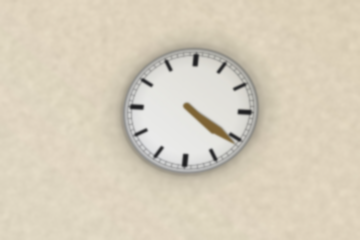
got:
4:21
